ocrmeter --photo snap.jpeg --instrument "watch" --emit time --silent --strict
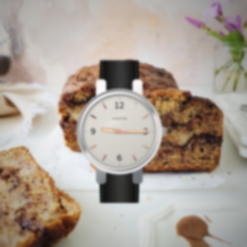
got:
9:15
